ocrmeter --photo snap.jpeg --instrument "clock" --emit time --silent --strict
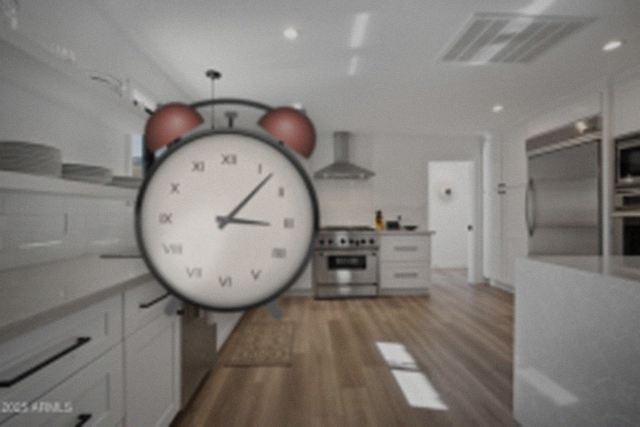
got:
3:07
